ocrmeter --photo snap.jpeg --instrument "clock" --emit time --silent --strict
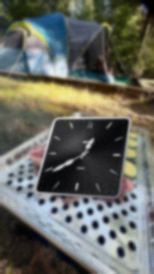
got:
12:39
